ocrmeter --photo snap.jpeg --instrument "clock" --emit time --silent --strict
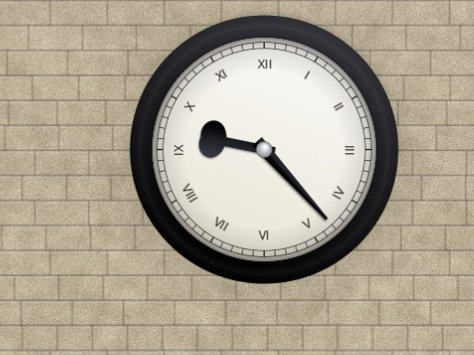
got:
9:23
